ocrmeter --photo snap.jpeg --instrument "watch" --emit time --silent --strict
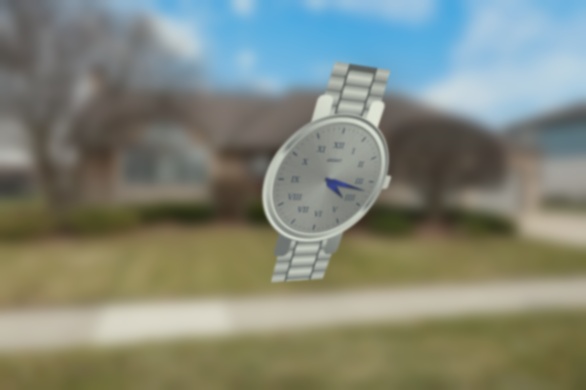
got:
4:17
